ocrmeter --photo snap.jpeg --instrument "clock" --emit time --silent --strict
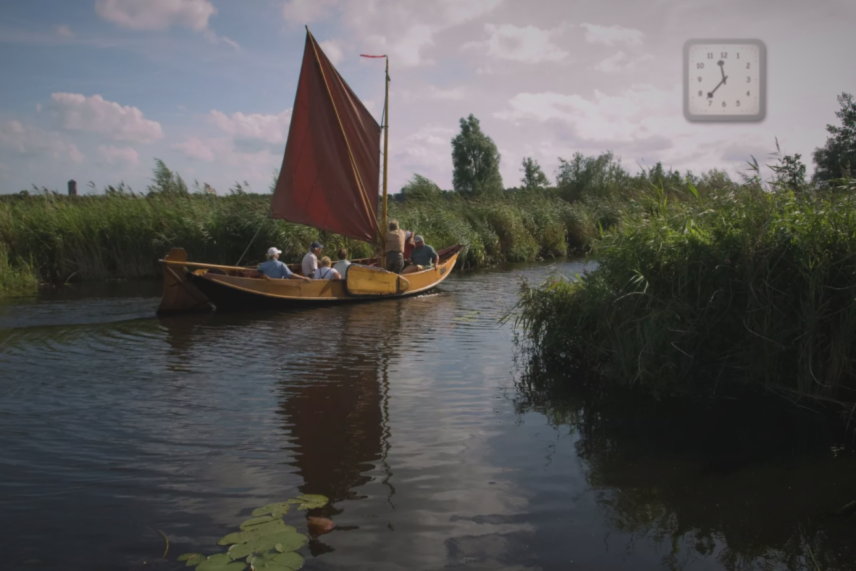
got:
11:37
